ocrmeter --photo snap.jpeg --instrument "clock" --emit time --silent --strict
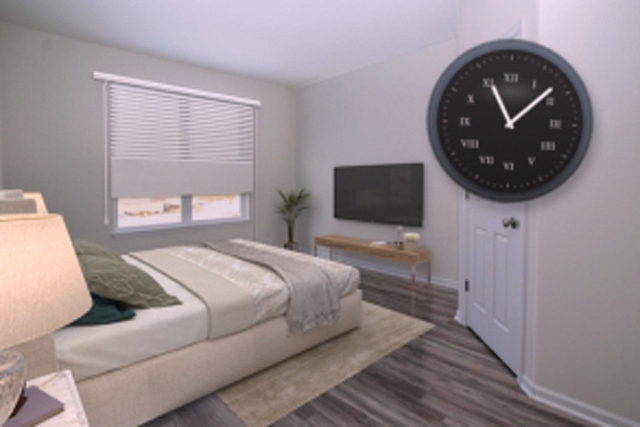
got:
11:08
